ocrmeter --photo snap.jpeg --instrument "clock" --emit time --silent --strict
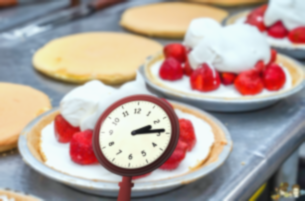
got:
2:14
